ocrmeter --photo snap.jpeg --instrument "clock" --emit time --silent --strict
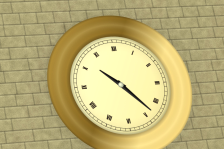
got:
10:23
